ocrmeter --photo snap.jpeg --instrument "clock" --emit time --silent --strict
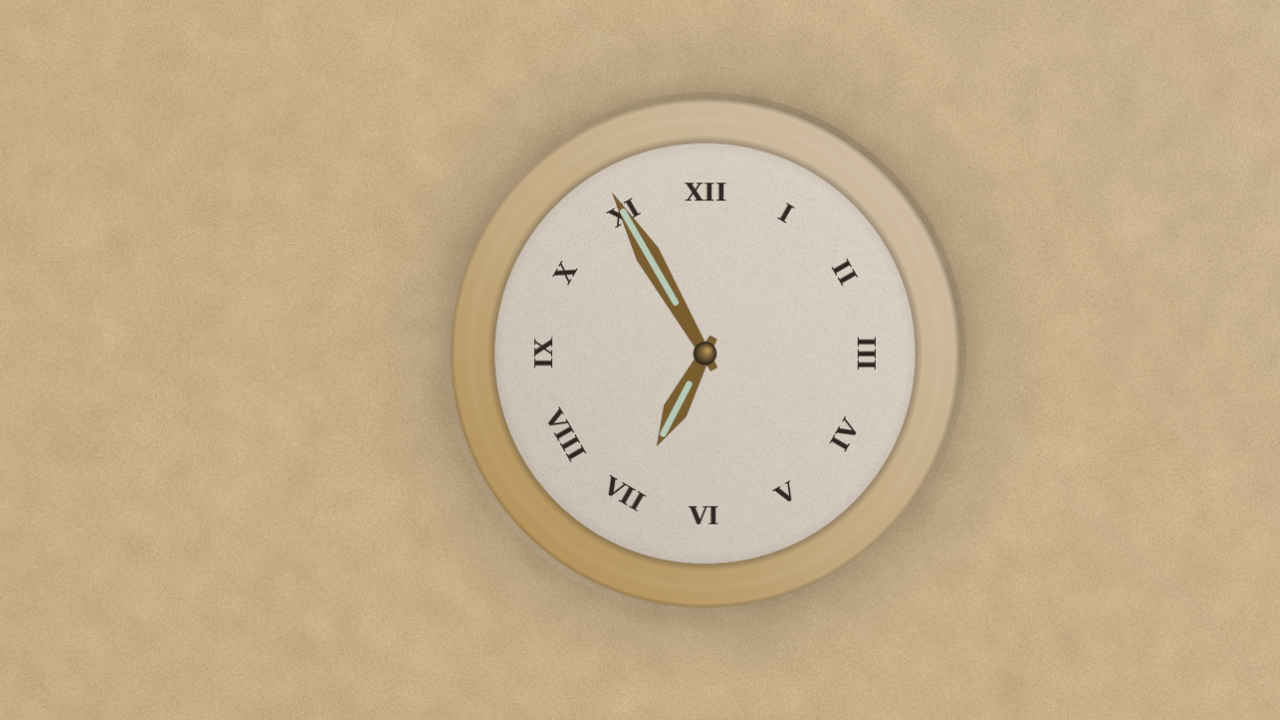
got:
6:55
